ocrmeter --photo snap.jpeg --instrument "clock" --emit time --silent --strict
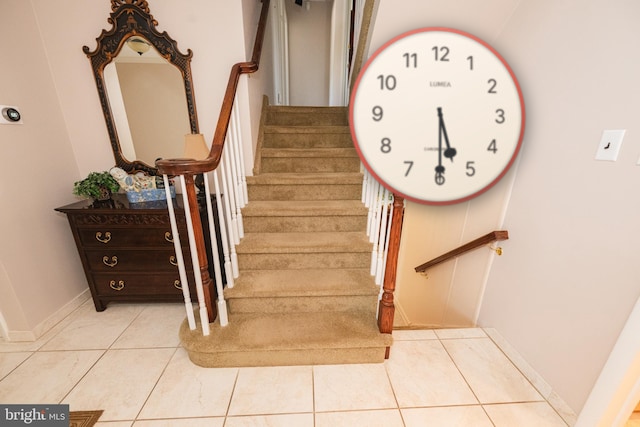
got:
5:30
